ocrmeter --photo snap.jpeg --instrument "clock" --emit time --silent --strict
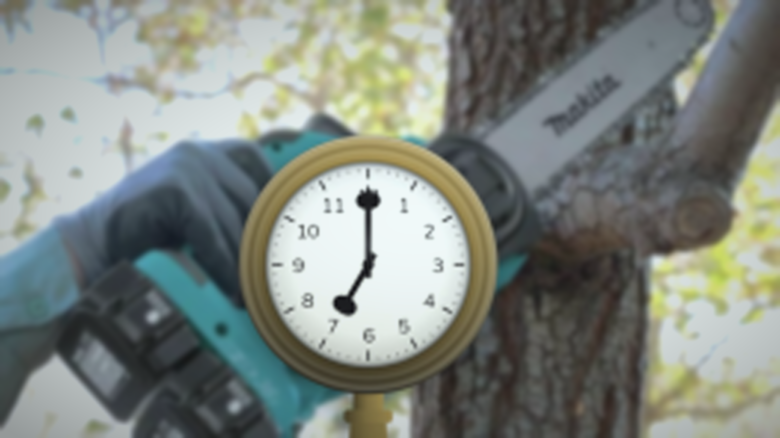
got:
7:00
